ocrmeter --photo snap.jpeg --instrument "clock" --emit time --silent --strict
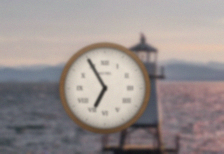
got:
6:55
